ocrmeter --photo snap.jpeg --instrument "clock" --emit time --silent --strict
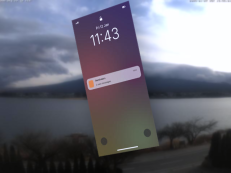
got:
11:43
